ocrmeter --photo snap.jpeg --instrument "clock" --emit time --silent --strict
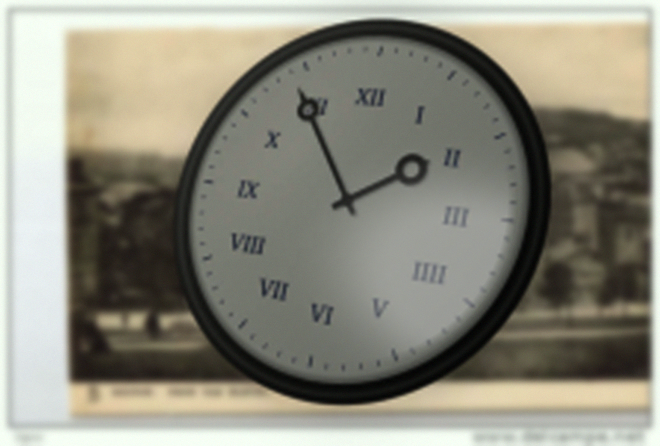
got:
1:54
